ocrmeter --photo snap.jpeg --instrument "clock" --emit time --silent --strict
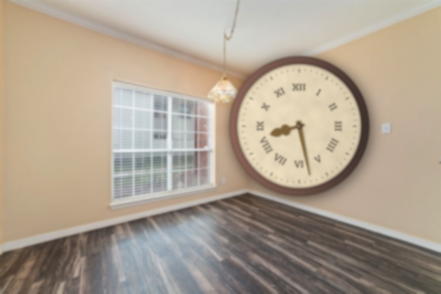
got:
8:28
